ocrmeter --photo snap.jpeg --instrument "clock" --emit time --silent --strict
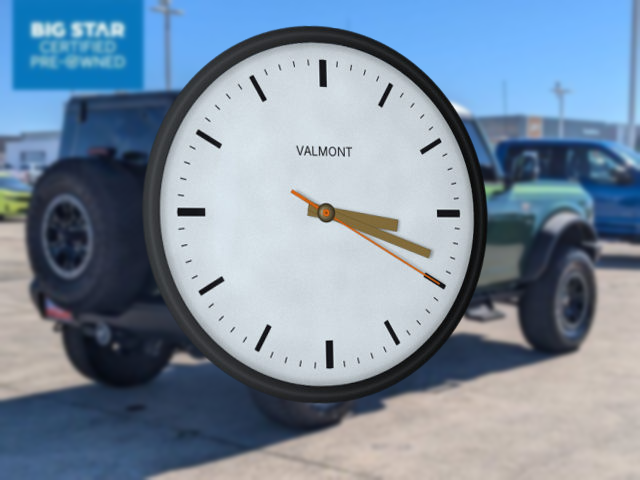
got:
3:18:20
